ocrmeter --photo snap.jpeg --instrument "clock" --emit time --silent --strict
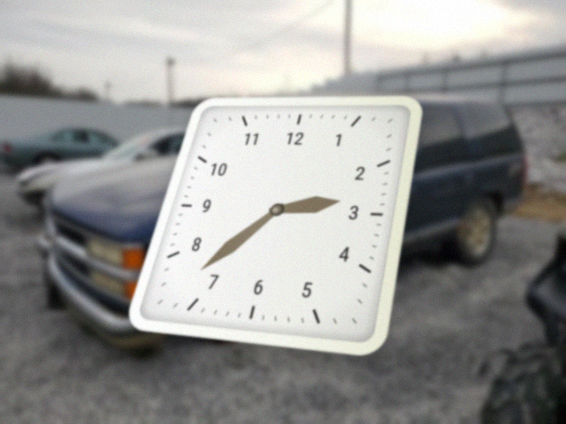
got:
2:37
